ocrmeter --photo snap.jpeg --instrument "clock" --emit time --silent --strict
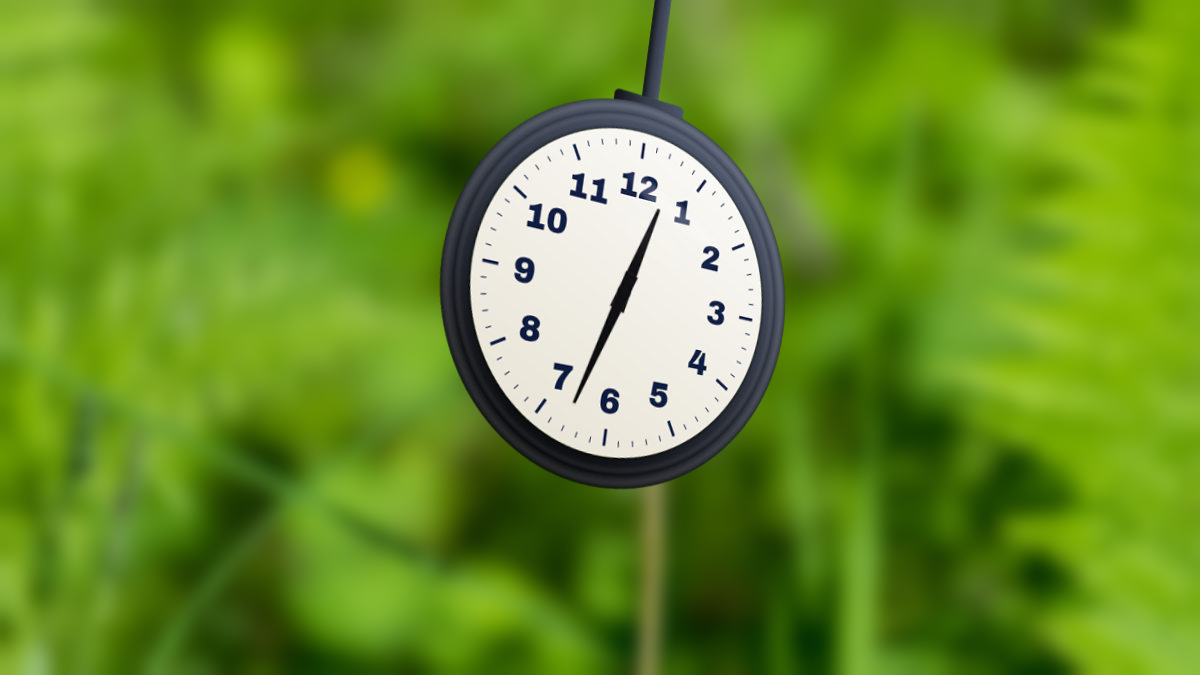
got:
12:33
